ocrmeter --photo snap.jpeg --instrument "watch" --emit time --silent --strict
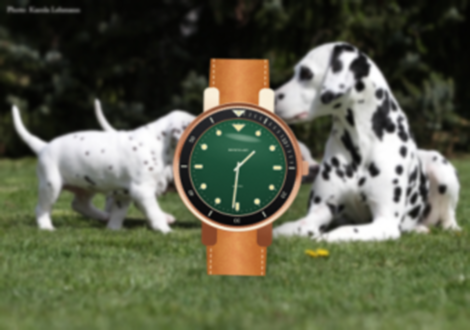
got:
1:31
